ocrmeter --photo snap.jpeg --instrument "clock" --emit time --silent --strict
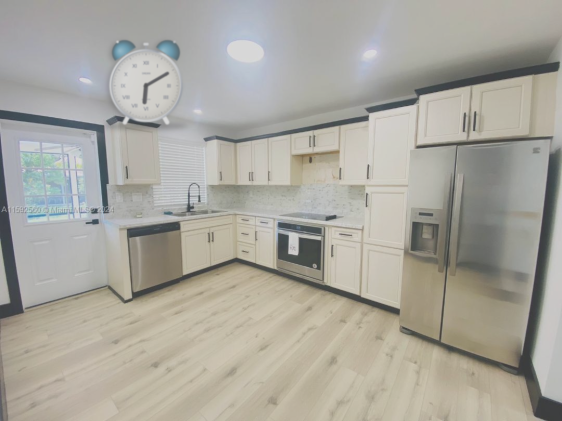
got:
6:10
